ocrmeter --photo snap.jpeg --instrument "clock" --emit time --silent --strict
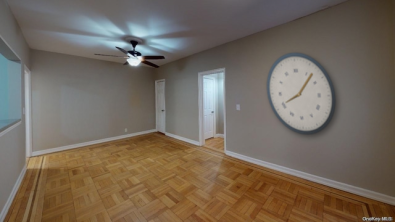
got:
8:07
